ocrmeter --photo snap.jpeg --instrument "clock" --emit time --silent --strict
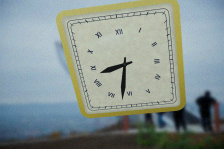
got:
8:32
